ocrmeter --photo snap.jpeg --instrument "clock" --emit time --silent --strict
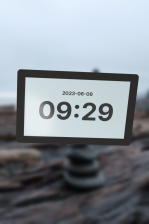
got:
9:29
